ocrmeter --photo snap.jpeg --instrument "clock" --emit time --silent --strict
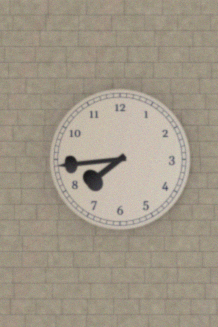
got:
7:44
